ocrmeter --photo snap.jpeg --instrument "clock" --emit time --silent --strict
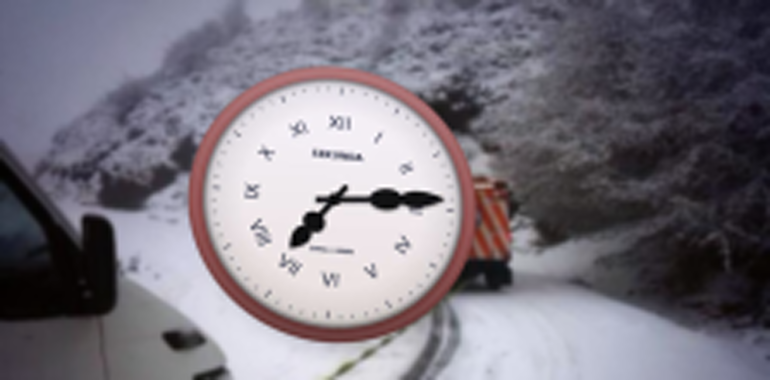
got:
7:14
